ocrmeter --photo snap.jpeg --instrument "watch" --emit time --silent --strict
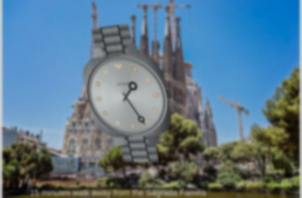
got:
1:26
